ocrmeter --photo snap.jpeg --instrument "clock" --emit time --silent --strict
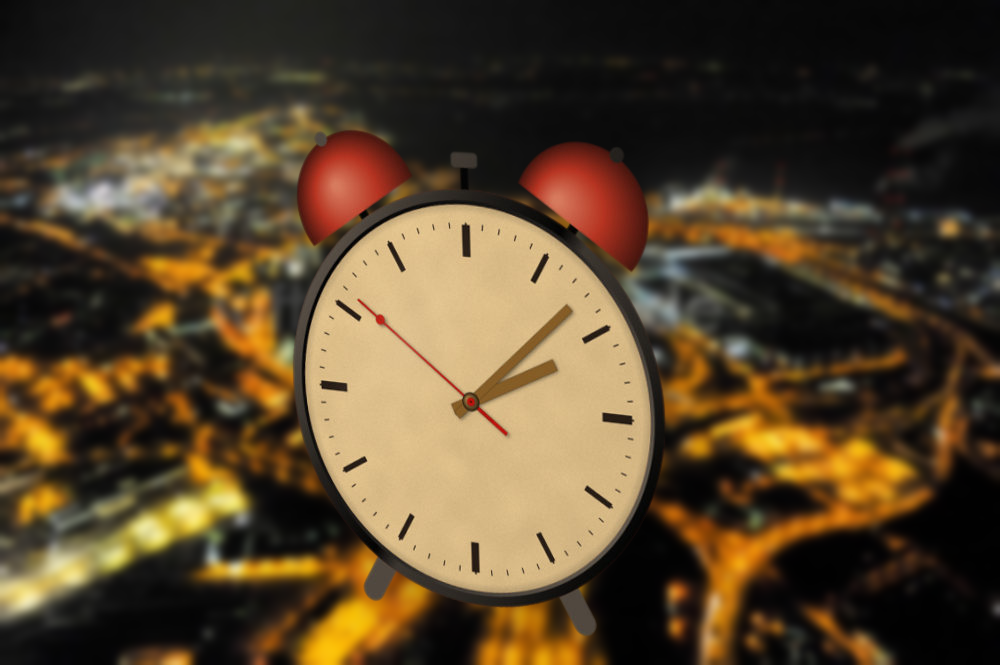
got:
2:07:51
